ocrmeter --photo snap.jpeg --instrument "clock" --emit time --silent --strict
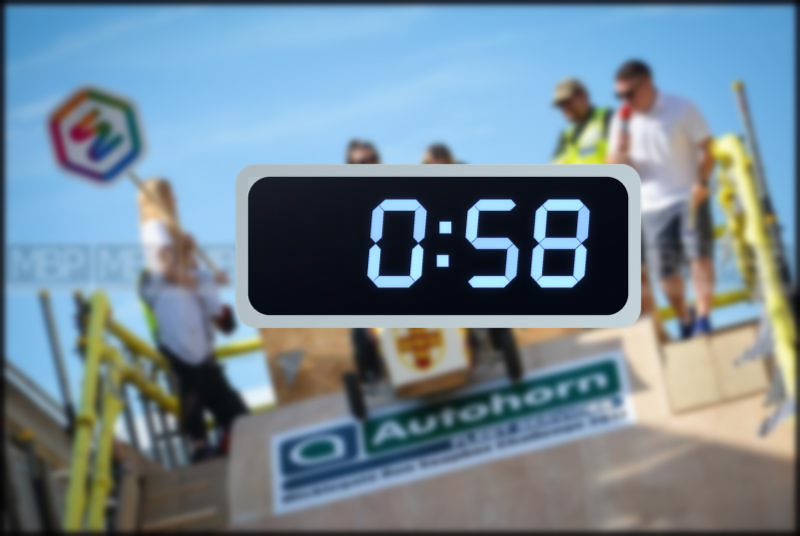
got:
0:58
